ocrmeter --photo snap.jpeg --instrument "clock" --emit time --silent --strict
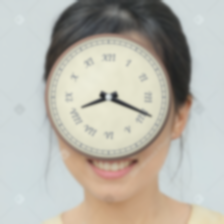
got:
8:19
